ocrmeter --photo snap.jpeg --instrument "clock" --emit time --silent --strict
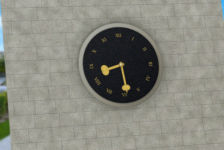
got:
8:29
